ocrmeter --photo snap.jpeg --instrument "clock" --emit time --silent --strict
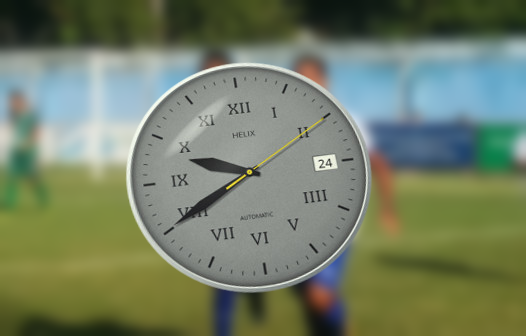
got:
9:40:10
